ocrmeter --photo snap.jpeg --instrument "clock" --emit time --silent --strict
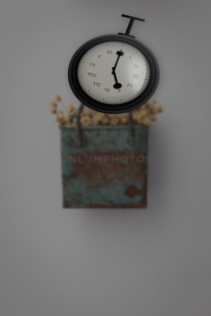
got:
5:00
